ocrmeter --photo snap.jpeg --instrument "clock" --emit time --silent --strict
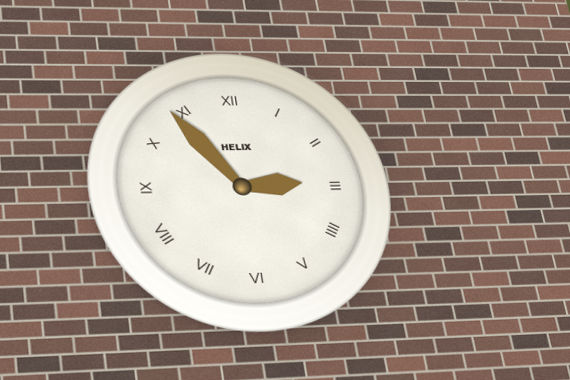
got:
2:54
